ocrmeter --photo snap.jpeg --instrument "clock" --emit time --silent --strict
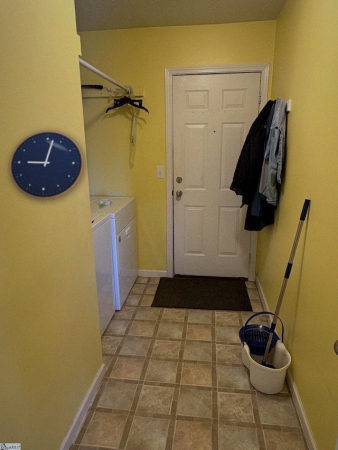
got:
9:02
